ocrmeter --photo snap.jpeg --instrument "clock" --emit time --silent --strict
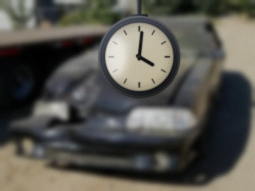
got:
4:01
